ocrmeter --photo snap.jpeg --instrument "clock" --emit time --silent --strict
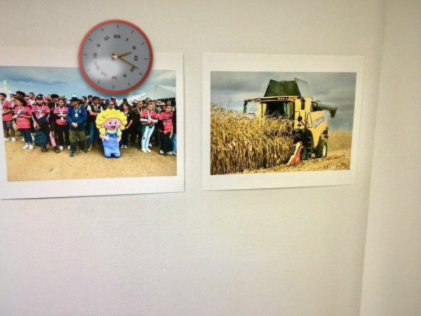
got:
2:19
